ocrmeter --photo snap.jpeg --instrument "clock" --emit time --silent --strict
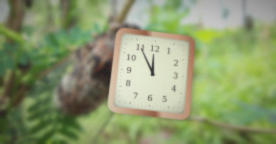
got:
11:55
